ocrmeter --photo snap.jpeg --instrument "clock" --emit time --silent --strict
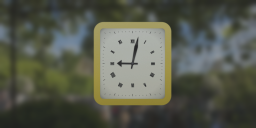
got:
9:02
